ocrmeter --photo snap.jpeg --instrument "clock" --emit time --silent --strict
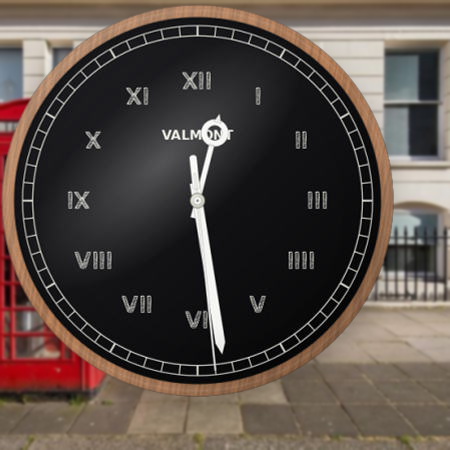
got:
12:28:29
